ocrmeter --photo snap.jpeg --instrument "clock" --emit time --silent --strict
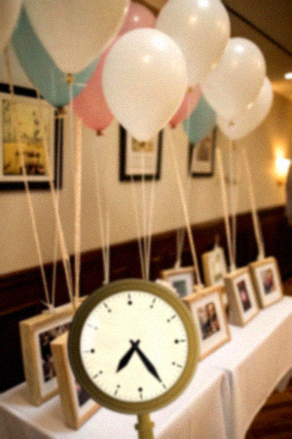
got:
7:25
